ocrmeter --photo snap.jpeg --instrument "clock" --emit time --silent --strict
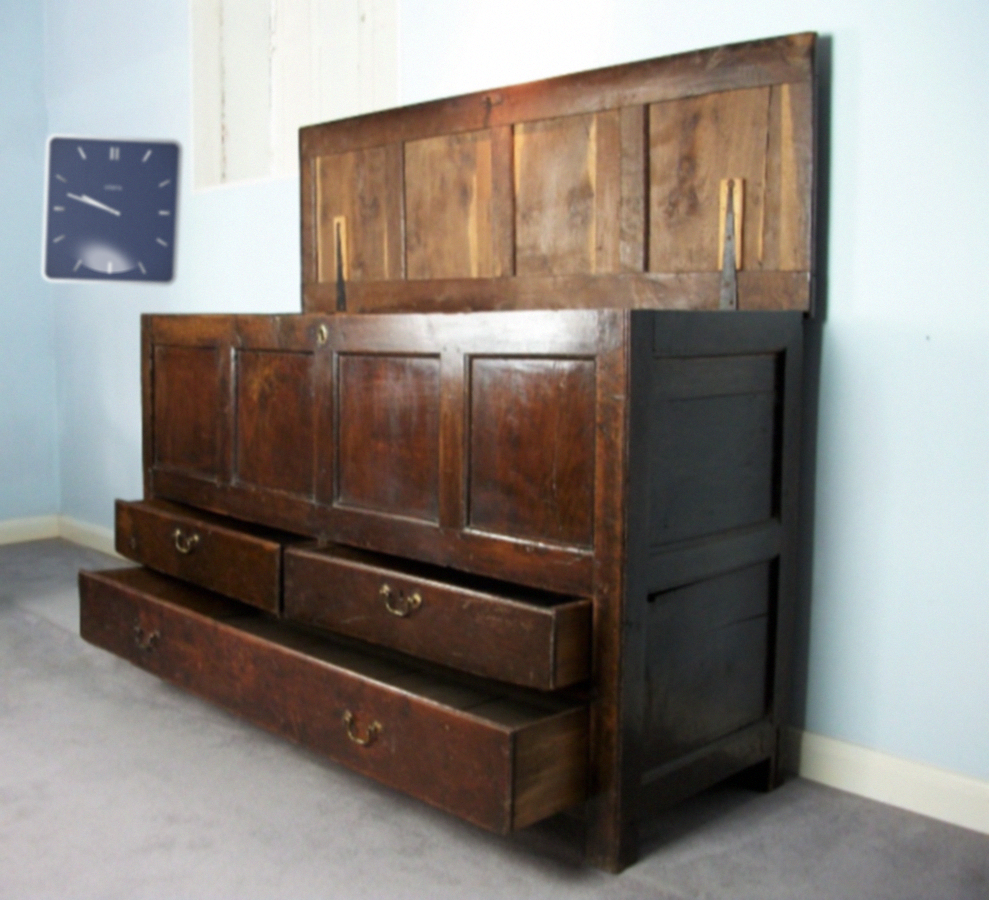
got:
9:48
